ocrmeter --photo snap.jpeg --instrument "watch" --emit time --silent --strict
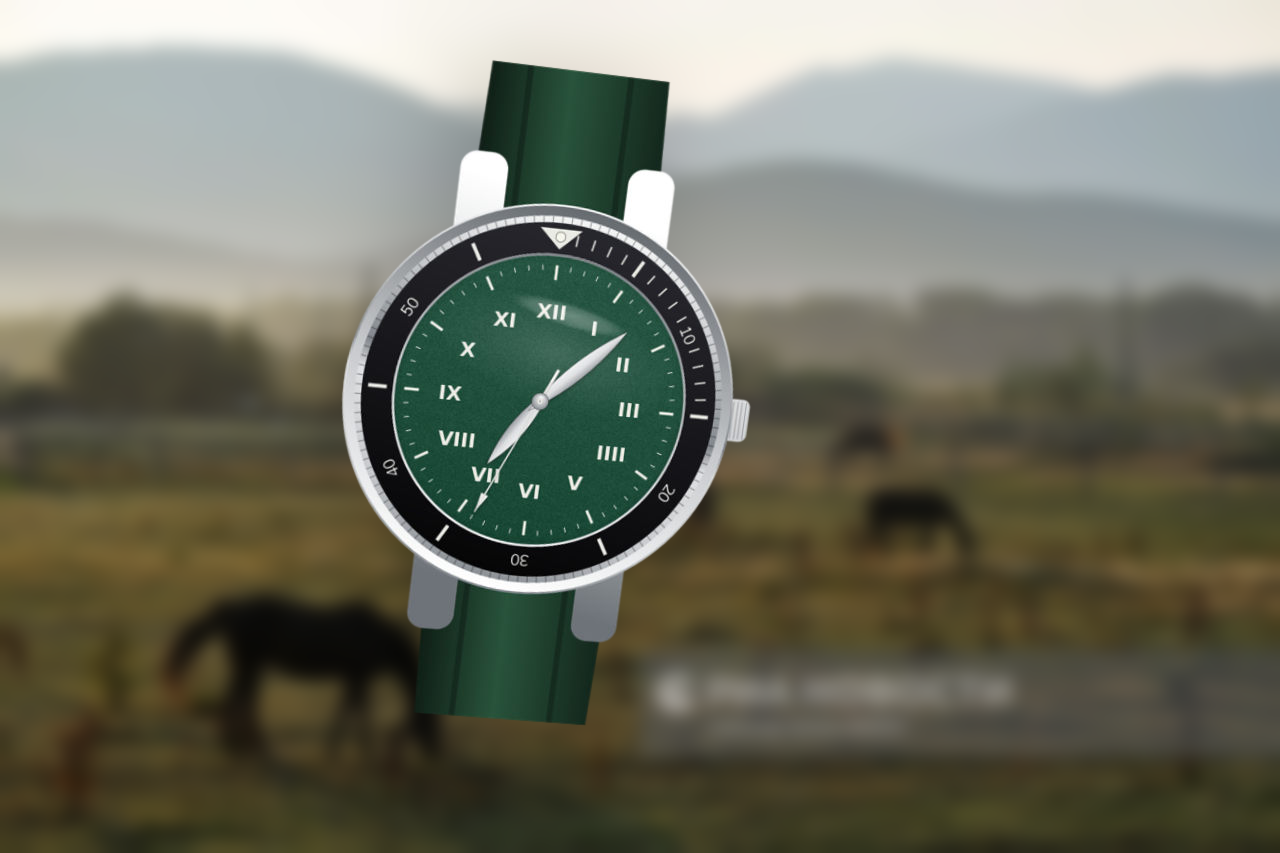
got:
7:07:34
